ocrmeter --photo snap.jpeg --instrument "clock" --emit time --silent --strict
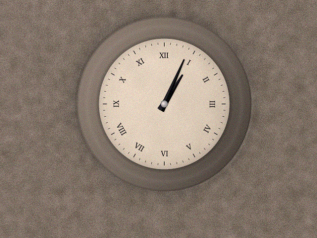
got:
1:04
